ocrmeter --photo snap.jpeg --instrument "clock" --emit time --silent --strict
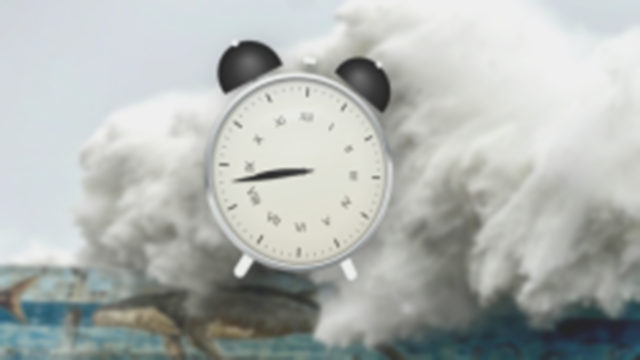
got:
8:43
